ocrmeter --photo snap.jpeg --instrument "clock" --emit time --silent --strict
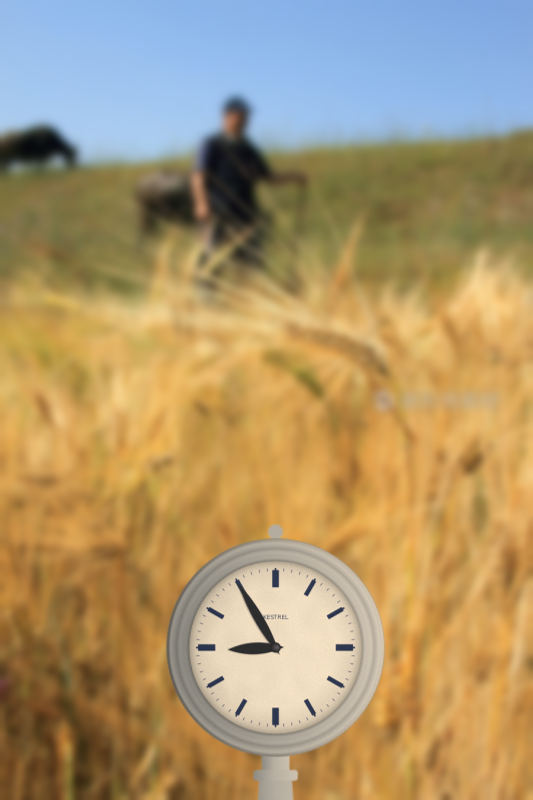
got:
8:55
